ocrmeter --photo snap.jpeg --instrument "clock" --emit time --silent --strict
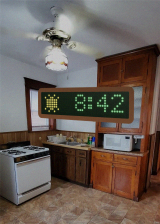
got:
8:42
